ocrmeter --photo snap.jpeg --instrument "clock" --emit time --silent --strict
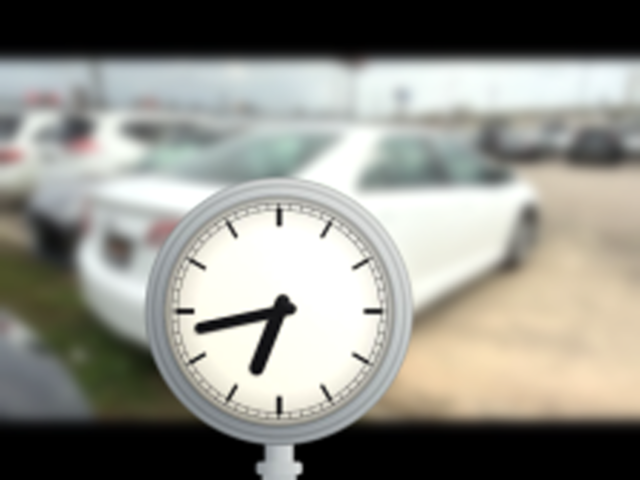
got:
6:43
